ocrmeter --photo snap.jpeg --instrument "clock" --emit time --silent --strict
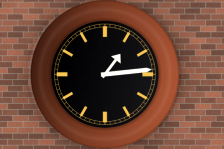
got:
1:14
